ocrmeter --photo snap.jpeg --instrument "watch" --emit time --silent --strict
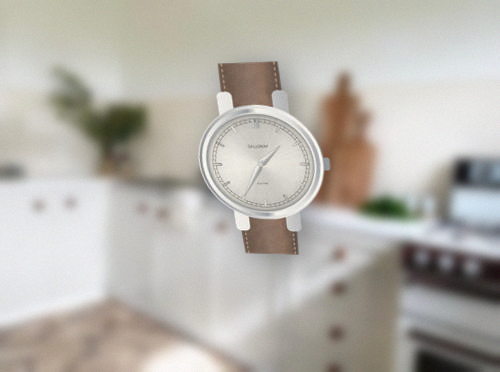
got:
1:35
